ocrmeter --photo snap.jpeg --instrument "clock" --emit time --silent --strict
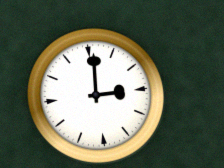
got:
3:01
